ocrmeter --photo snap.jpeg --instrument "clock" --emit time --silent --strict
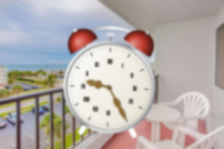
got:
9:25
